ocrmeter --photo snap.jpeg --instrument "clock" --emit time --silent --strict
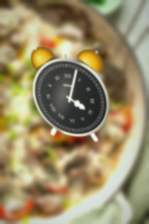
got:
4:03
